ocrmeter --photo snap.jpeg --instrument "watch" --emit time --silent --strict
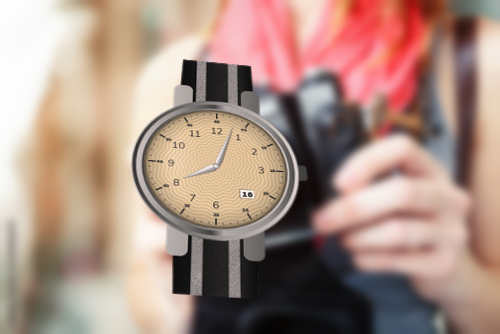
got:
8:03
